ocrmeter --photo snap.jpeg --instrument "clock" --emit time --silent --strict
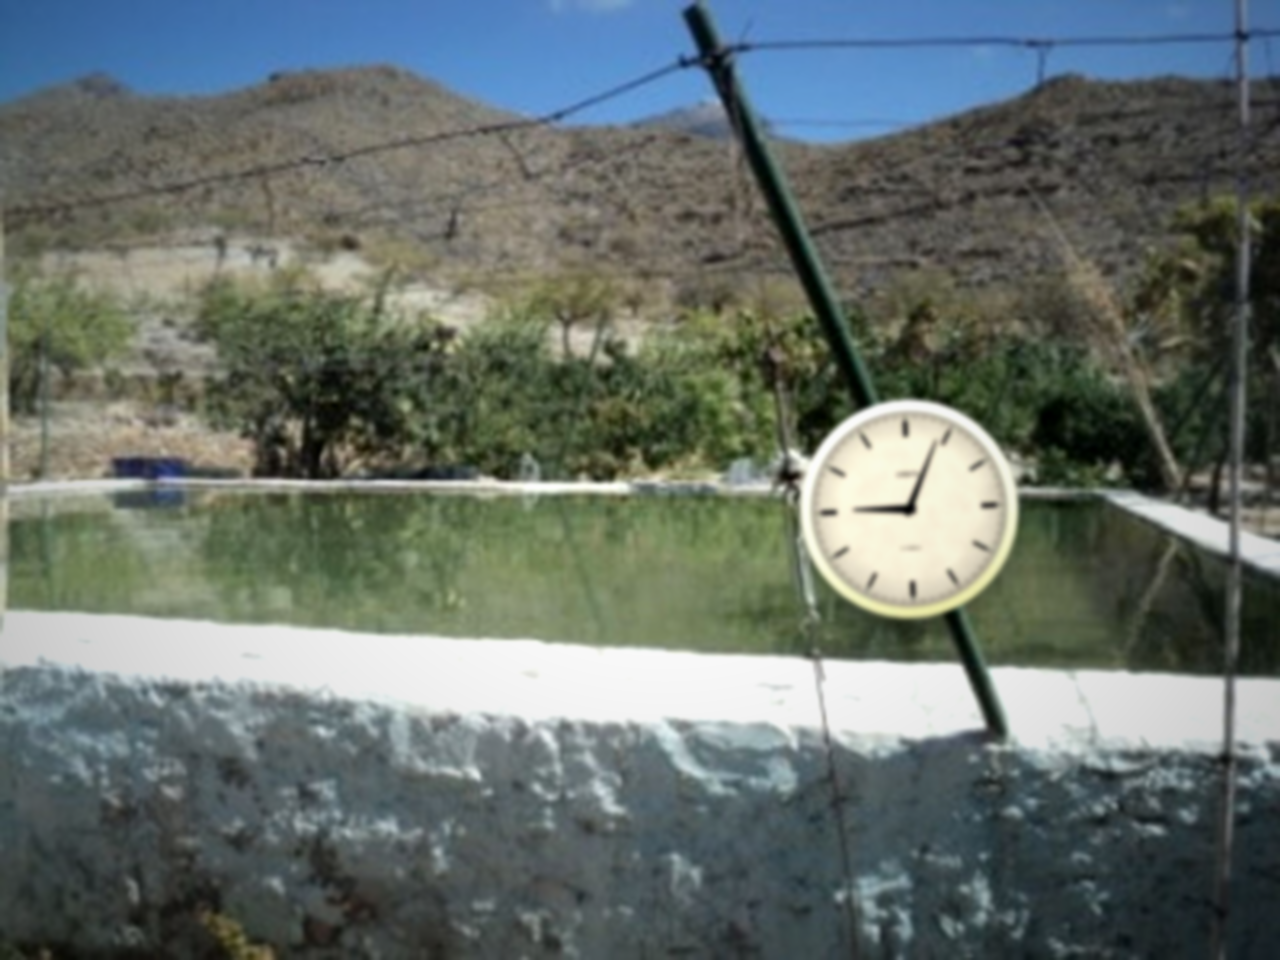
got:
9:04
